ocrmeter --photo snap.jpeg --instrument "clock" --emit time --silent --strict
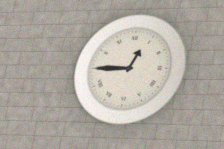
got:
12:45
